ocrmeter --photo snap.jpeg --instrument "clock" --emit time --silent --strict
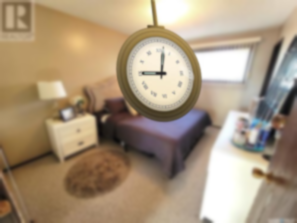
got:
9:02
